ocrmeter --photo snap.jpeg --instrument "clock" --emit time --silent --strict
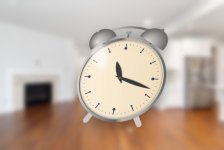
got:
11:18
